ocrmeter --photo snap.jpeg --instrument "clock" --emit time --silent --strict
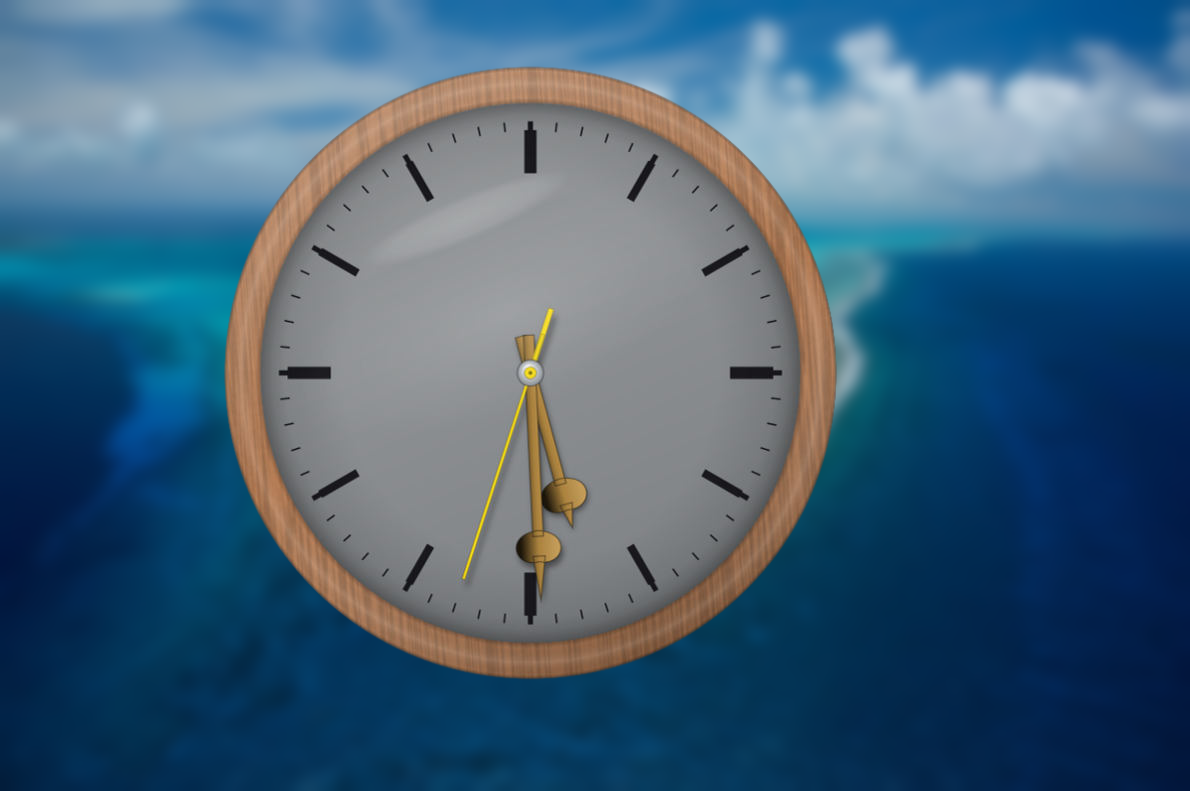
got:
5:29:33
